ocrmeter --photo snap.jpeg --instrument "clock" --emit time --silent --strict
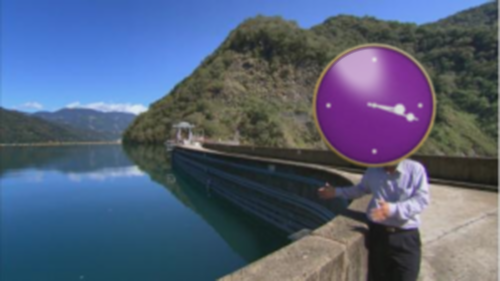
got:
3:18
